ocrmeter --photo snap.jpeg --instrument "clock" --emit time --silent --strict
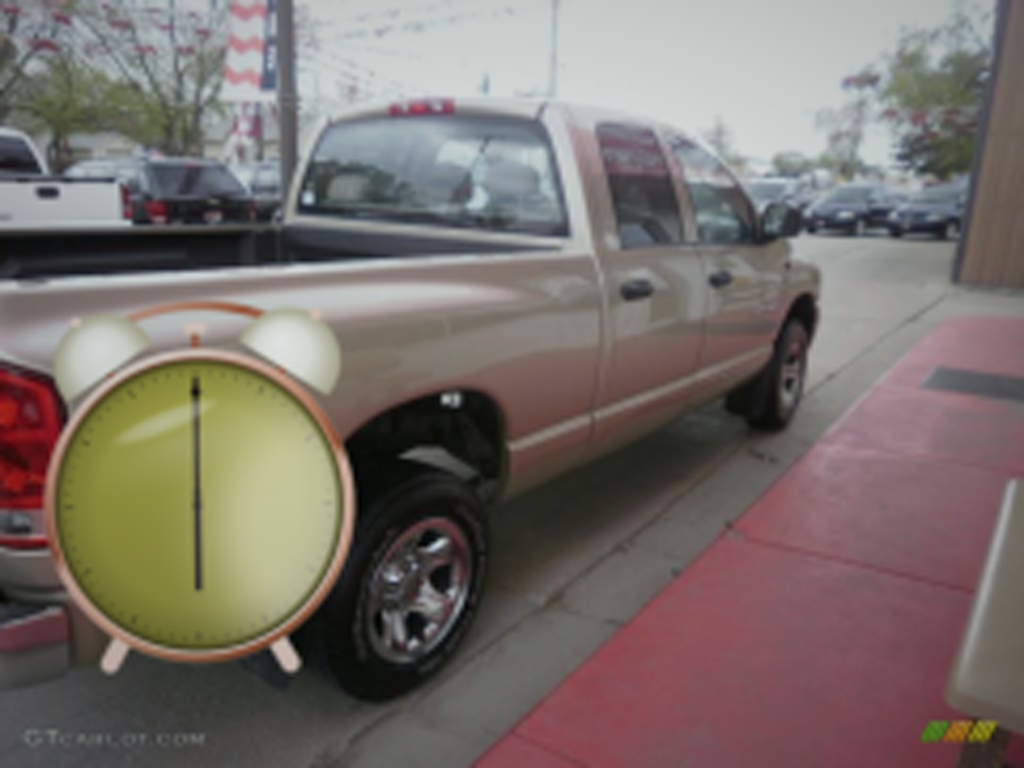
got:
6:00
